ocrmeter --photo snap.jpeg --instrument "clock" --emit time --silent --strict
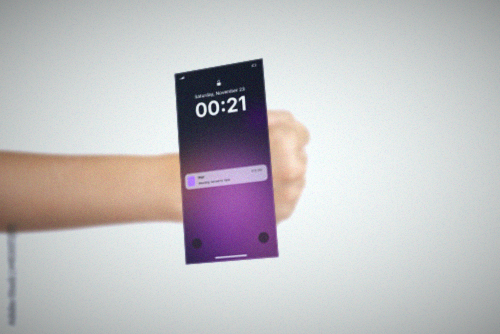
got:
0:21
